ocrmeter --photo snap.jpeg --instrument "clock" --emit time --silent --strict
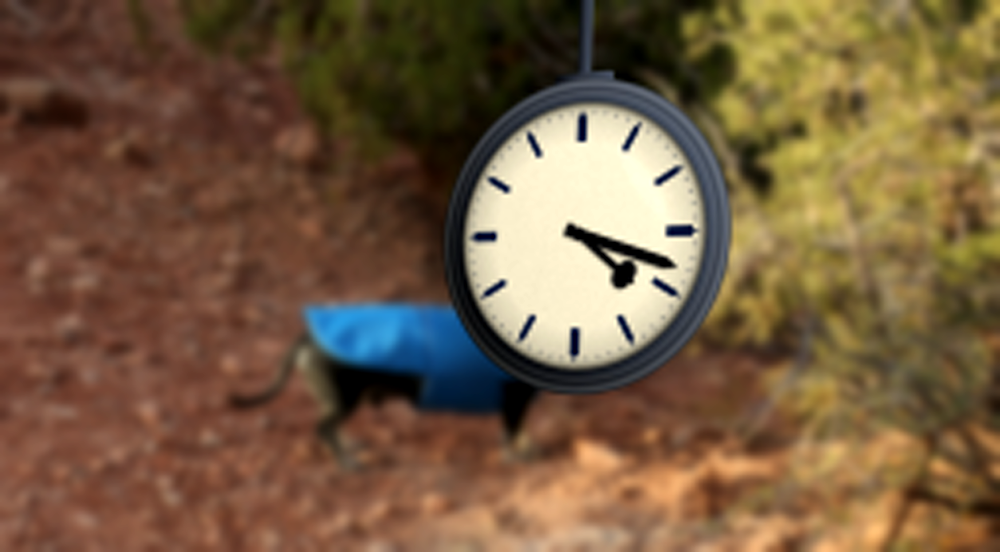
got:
4:18
